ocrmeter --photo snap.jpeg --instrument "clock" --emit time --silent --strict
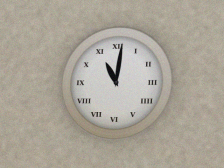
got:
11:01
